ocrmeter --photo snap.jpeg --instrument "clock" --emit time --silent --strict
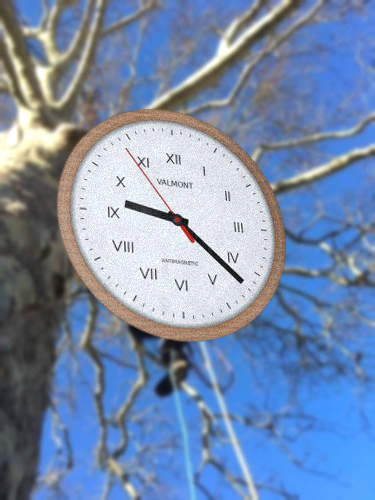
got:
9:21:54
